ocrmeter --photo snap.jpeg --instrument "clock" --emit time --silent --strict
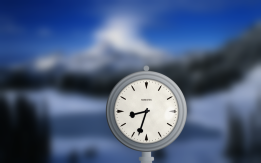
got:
8:33
